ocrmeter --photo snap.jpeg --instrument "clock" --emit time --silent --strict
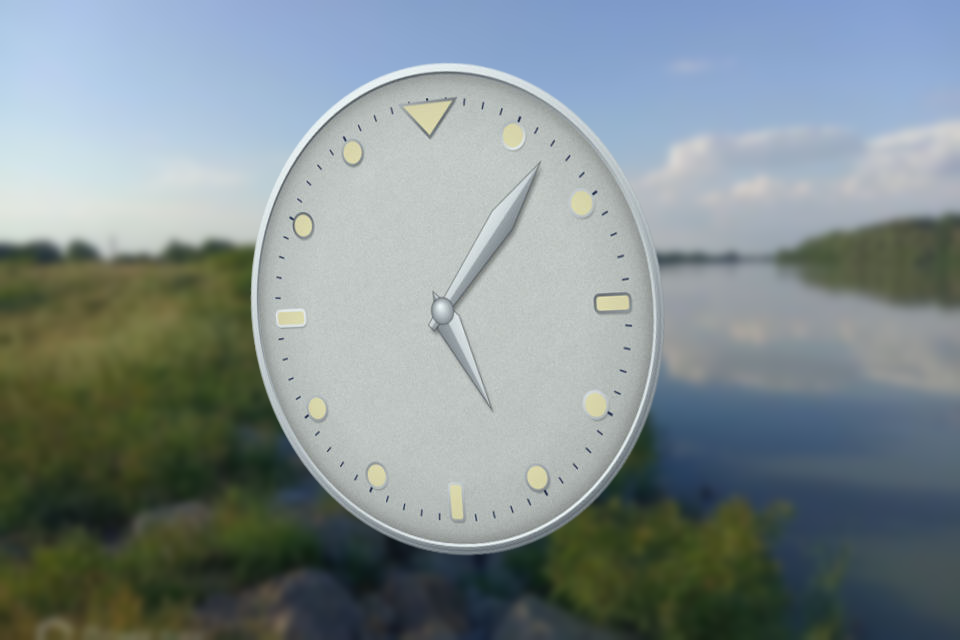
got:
5:07
